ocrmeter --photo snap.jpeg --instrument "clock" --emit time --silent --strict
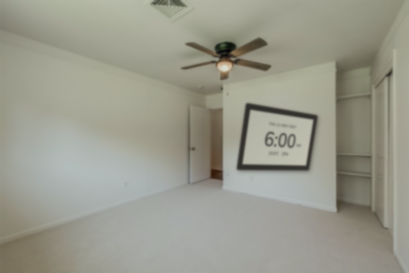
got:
6:00
